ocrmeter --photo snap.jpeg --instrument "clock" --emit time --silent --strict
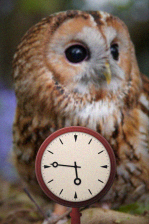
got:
5:46
